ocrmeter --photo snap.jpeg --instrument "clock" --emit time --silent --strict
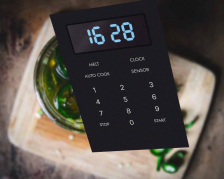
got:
16:28
